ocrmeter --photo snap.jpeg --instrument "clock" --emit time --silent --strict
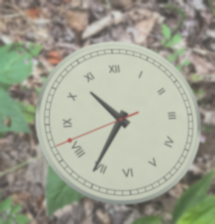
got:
10:35:42
